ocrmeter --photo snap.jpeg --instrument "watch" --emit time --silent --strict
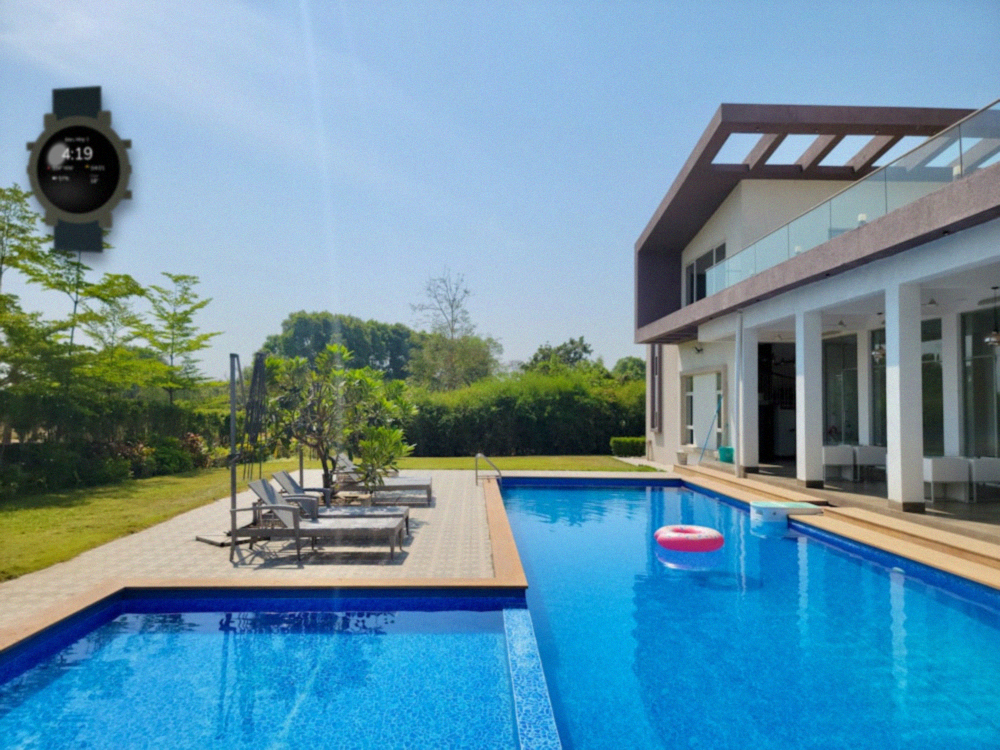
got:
4:19
